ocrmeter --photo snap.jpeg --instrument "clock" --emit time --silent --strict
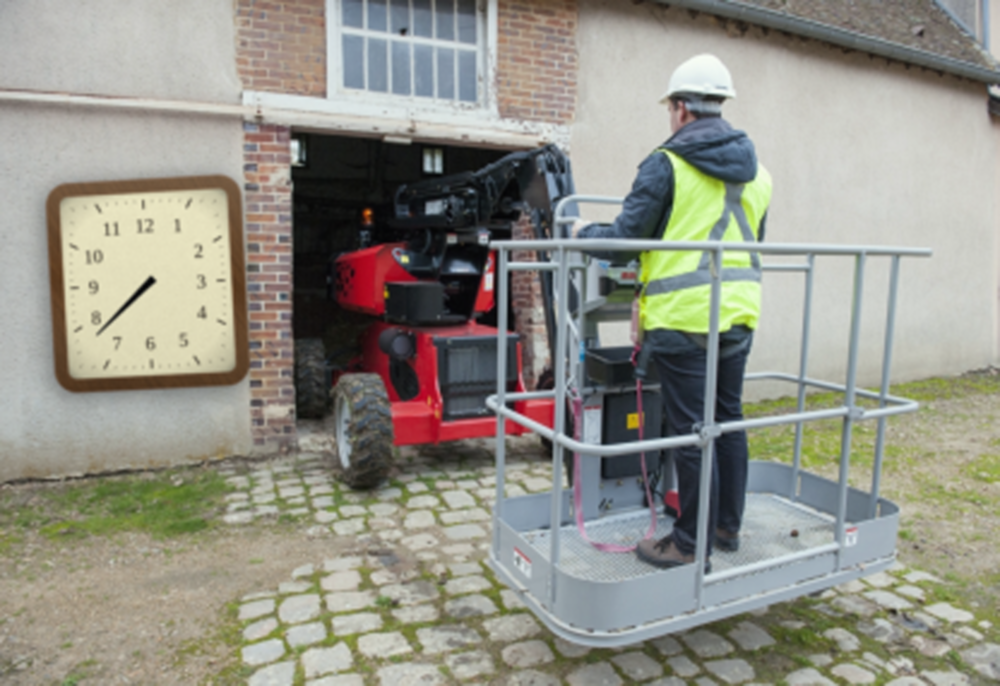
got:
7:38
